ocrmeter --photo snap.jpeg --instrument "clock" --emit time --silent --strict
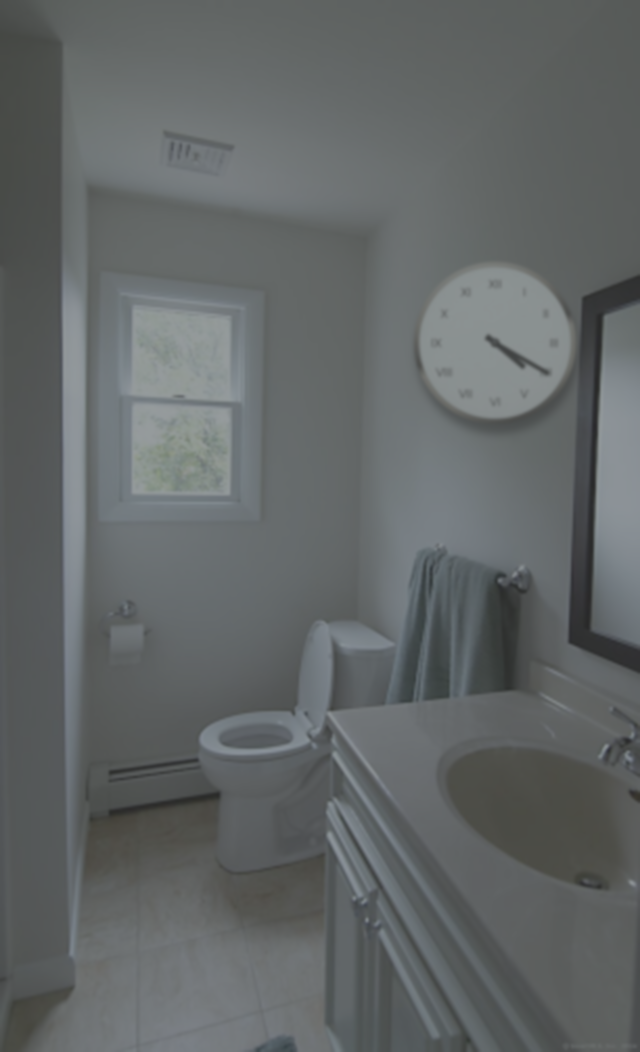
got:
4:20
